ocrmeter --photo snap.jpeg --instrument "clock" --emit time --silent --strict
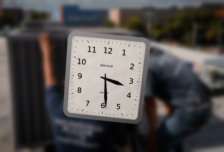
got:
3:29
